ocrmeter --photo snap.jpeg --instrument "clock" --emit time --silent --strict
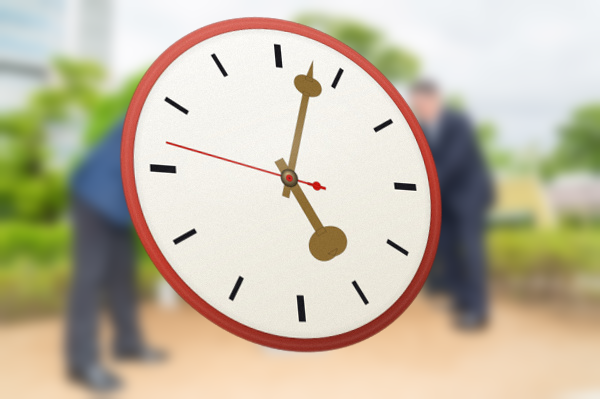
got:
5:02:47
